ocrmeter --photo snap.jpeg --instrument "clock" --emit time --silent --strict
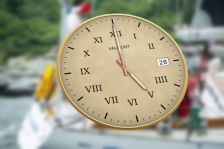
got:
5:00
